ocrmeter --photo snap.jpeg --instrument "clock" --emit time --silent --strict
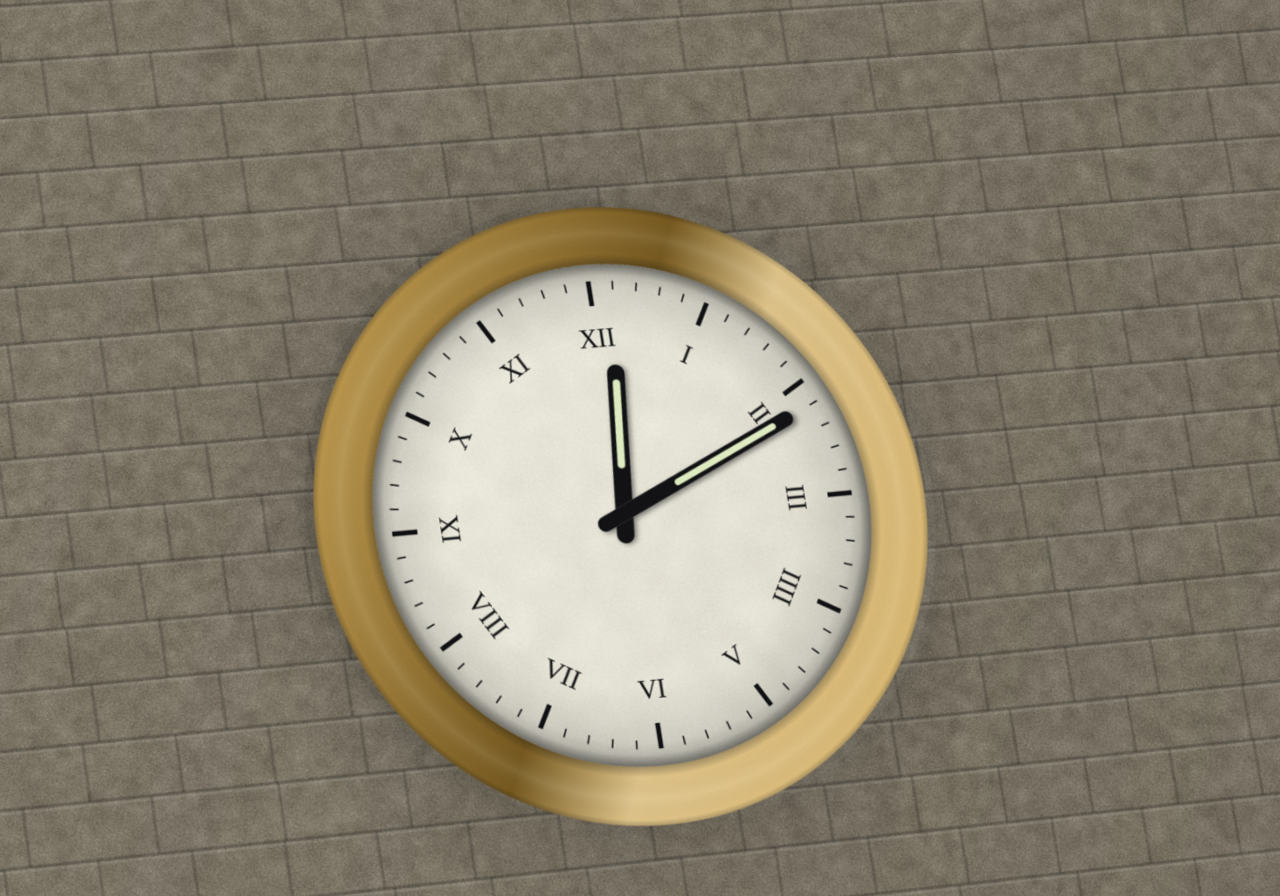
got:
12:11
